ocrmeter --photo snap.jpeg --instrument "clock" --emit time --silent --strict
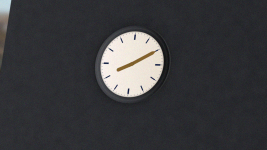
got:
8:10
